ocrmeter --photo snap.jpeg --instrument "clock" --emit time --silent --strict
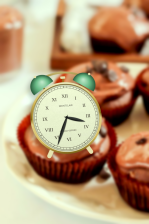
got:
3:34
